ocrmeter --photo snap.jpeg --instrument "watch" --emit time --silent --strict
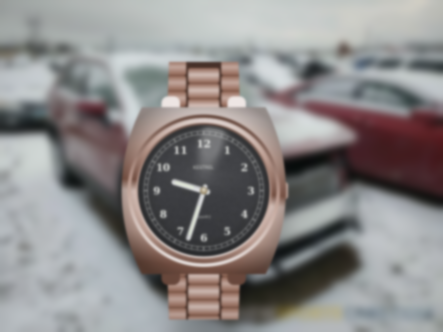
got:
9:33
